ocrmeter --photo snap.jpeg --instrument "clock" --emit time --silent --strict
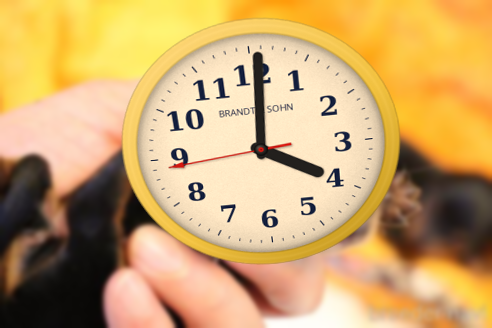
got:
4:00:44
